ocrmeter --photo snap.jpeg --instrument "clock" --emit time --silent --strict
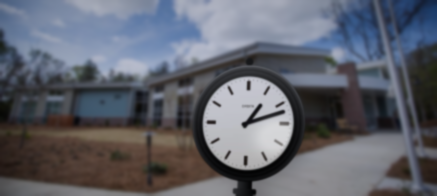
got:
1:12
